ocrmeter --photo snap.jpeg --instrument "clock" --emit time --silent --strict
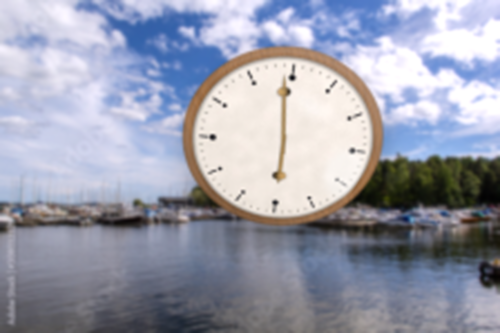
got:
5:59
